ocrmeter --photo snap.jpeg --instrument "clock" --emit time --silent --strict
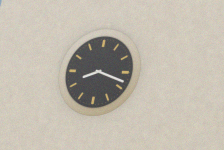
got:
8:18
